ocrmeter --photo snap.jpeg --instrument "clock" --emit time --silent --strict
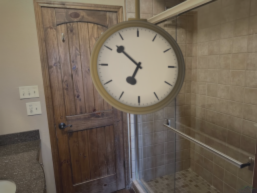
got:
6:52
